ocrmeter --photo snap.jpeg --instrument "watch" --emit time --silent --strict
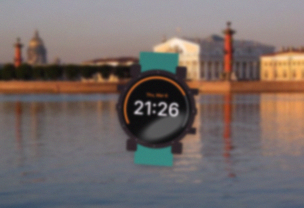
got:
21:26
